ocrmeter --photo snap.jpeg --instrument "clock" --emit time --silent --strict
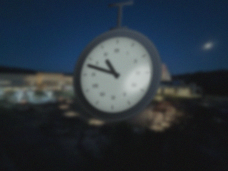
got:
10:48
